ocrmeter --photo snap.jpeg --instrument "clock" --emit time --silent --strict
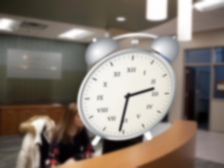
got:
2:31
